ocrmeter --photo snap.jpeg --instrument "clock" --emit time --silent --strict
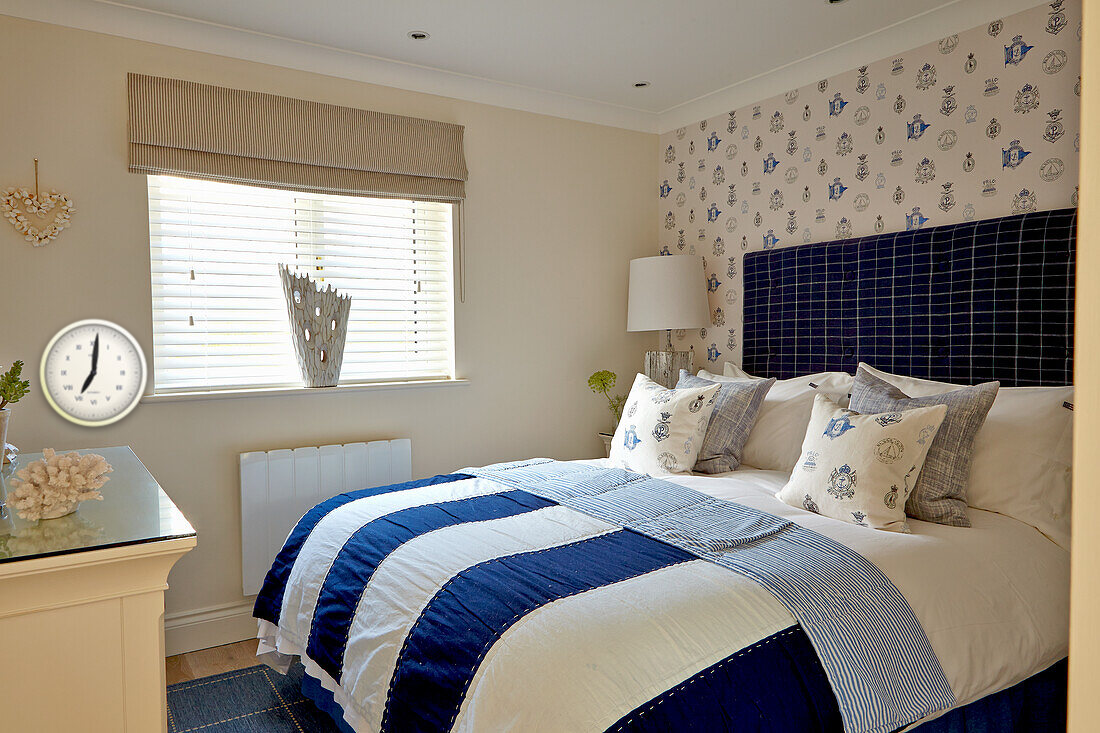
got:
7:01
